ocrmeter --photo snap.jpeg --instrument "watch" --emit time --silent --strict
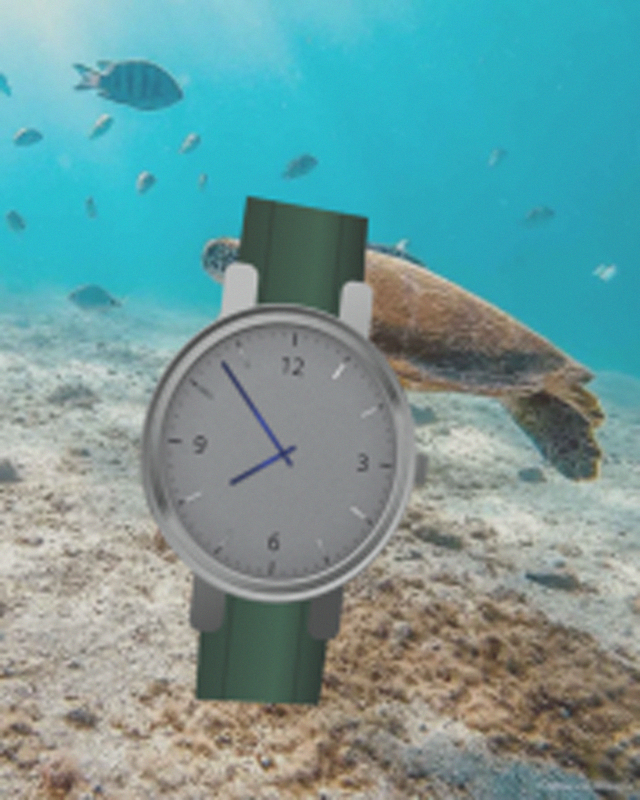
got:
7:53
